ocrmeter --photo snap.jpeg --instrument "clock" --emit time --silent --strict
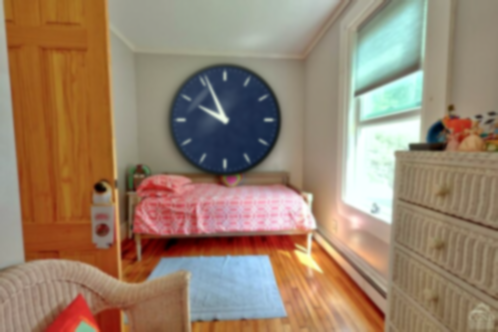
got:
9:56
